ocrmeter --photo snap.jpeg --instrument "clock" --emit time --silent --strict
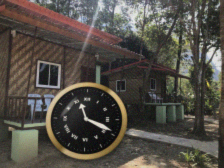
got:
11:19
